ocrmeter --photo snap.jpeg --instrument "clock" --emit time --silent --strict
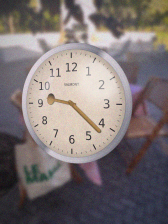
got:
9:22
